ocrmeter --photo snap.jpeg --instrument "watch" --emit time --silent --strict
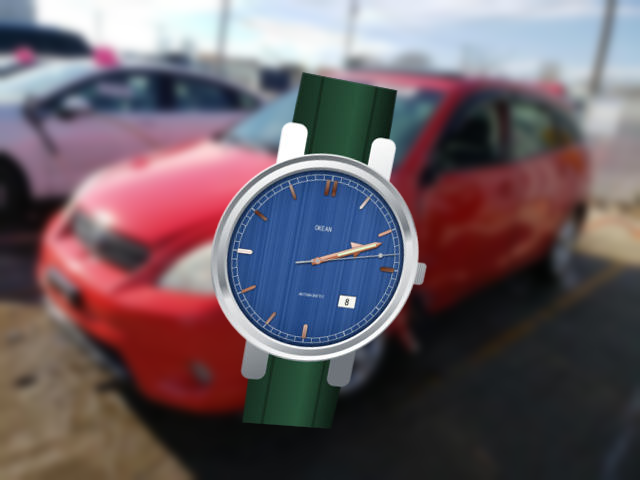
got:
2:11:13
